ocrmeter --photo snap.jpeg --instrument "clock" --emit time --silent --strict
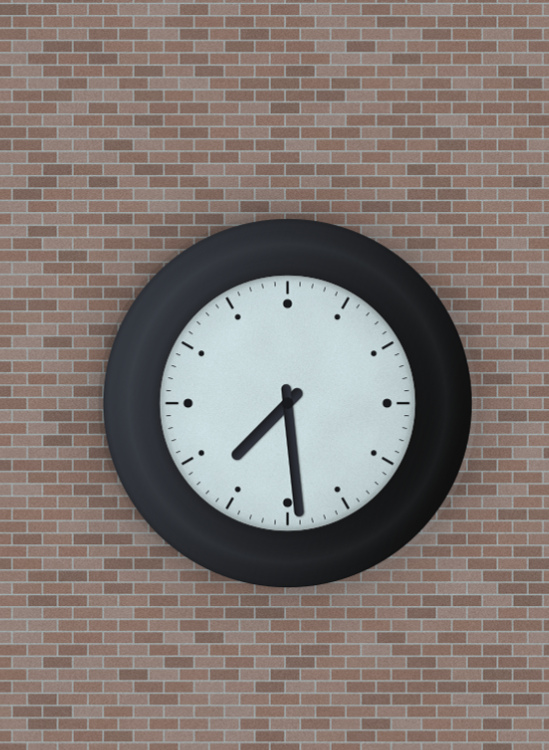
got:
7:29
